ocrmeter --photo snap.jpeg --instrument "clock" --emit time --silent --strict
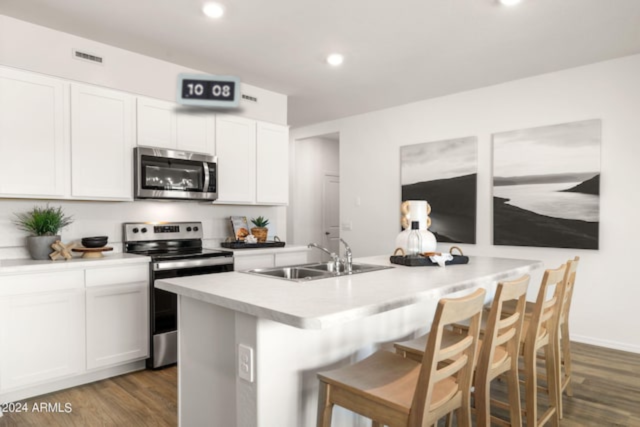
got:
10:08
